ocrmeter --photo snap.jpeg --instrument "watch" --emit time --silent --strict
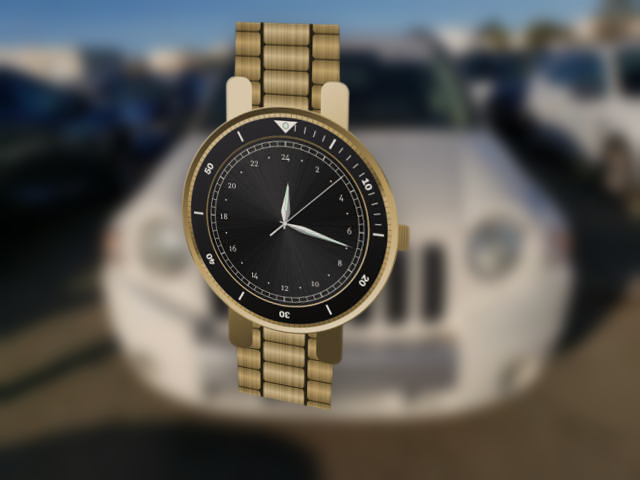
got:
0:17:08
